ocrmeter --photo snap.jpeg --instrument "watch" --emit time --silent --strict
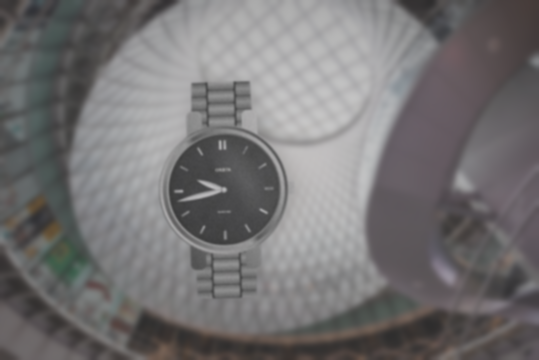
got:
9:43
